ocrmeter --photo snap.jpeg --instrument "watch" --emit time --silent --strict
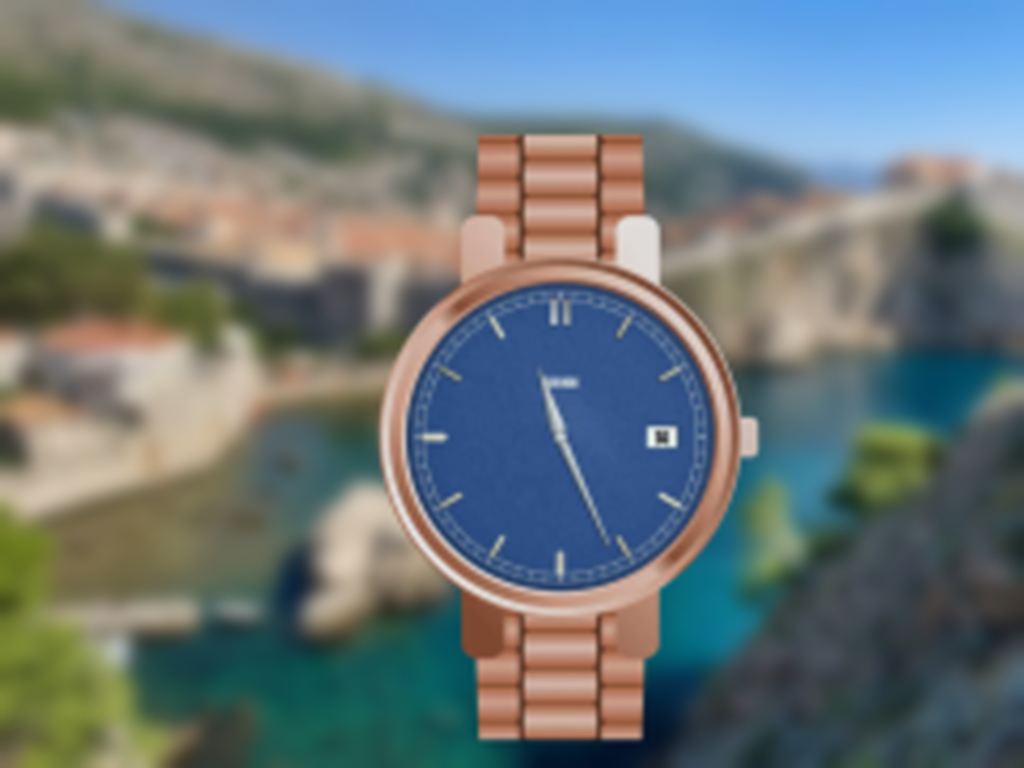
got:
11:26
